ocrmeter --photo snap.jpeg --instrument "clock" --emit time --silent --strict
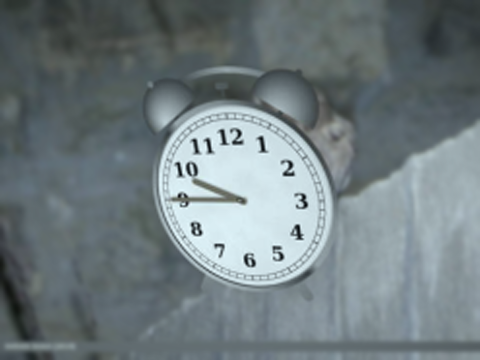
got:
9:45
